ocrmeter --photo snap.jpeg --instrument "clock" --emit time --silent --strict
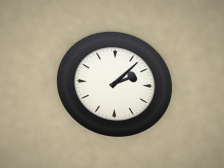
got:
2:07
